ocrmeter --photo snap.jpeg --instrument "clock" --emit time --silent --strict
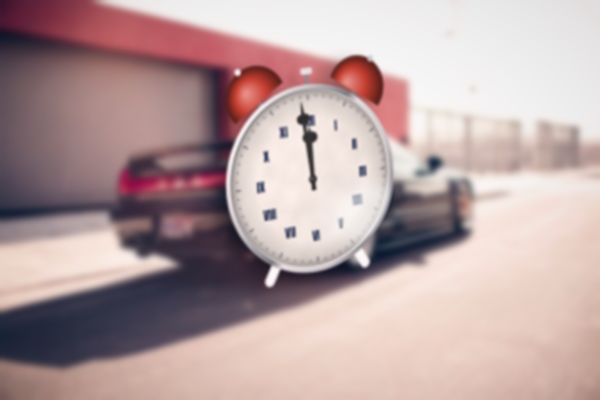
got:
11:59
